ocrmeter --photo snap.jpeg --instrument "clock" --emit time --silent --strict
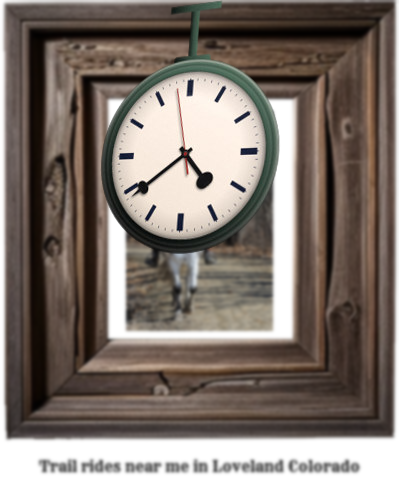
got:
4:38:58
